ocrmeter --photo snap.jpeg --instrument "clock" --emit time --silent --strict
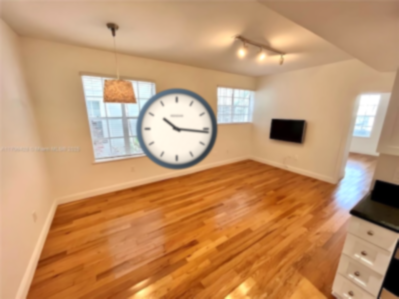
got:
10:16
